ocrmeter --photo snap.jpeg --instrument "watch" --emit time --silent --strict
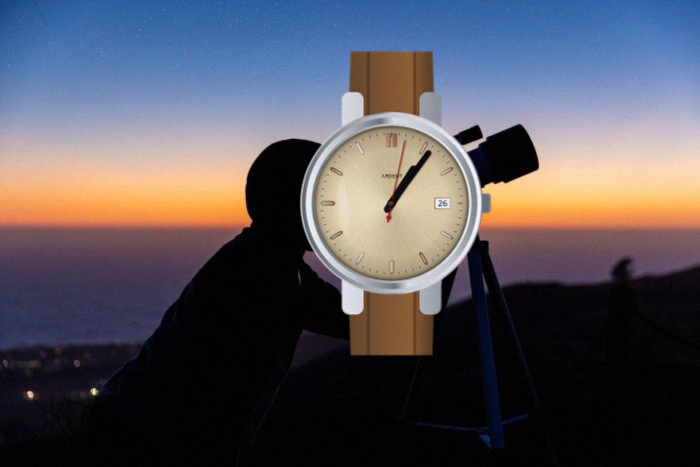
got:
1:06:02
